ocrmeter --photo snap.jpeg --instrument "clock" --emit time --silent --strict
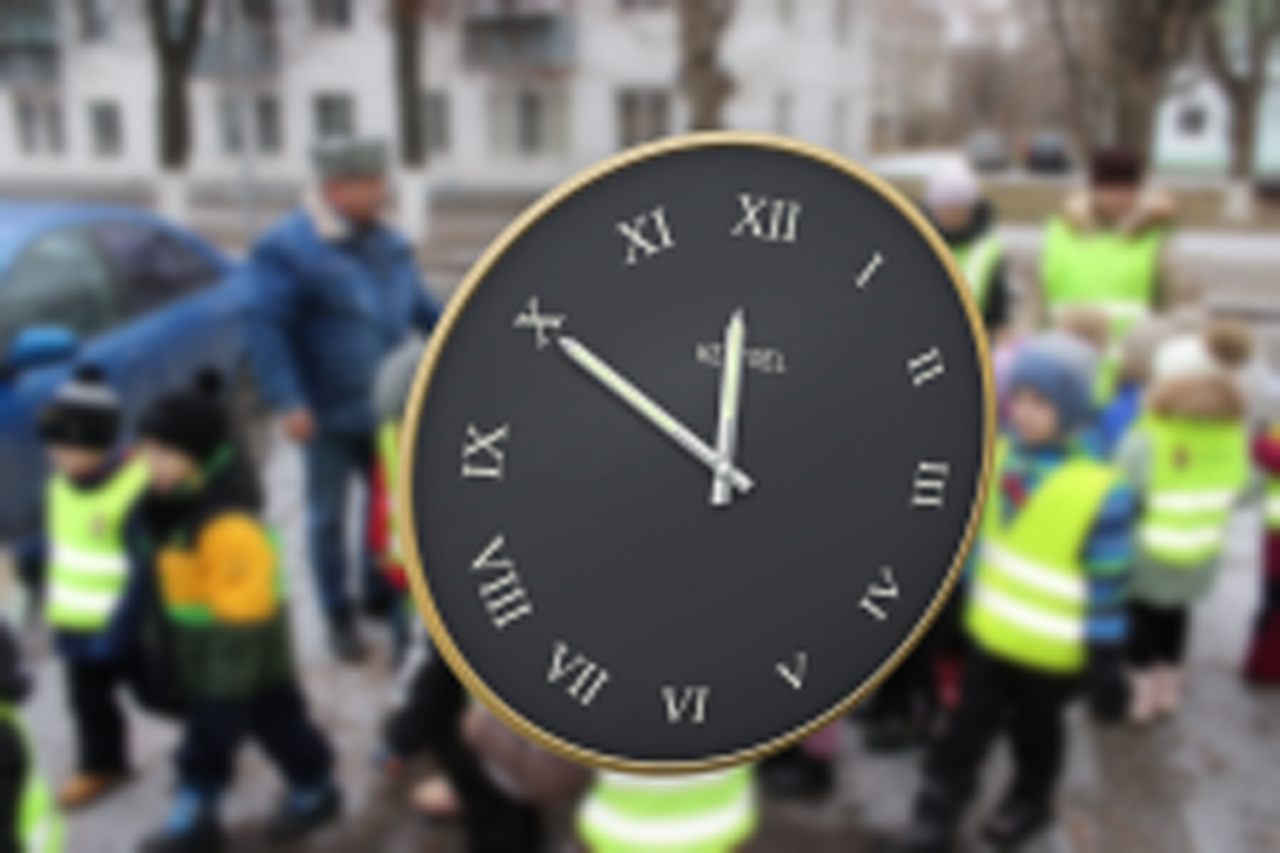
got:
11:50
